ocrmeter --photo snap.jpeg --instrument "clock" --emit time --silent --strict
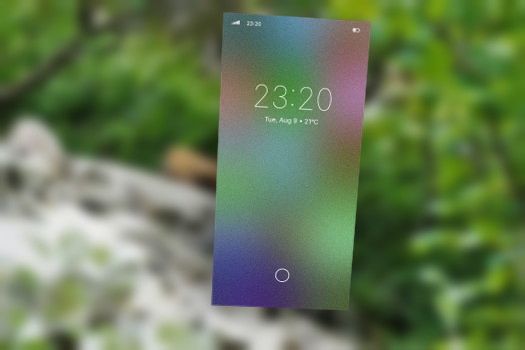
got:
23:20
